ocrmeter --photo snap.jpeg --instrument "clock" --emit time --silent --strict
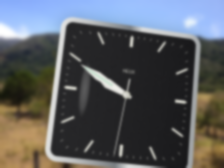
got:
9:49:31
